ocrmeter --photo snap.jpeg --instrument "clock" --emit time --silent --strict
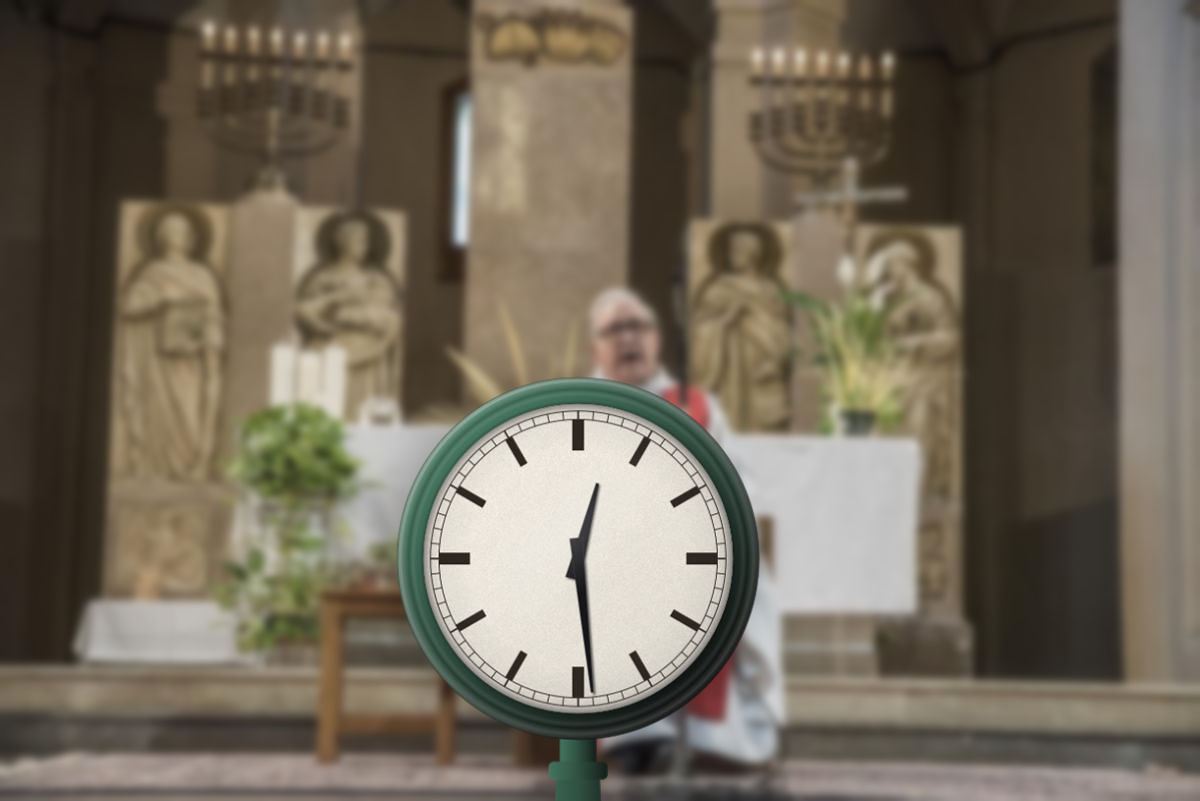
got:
12:29
